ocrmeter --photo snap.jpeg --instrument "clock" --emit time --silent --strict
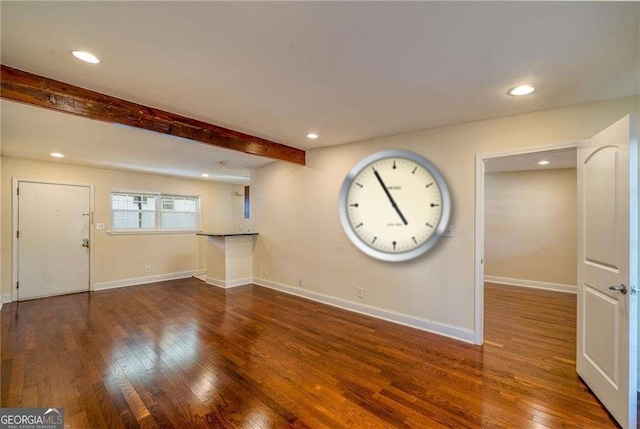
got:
4:55
